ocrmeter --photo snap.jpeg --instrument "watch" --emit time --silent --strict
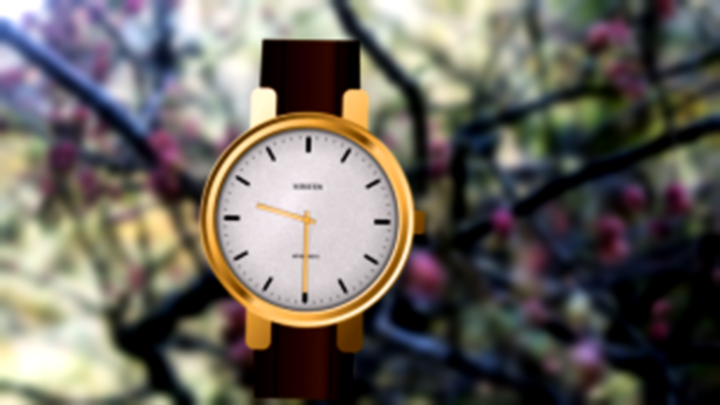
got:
9:30
